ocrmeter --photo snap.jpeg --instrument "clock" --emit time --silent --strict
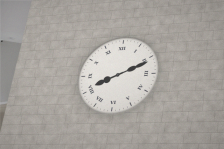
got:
8:11
